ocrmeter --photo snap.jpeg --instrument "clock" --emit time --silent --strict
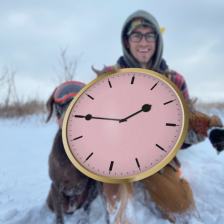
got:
1:45
